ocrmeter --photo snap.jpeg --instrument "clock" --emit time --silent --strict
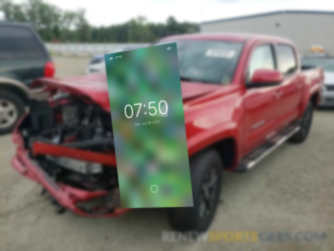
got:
7:50
